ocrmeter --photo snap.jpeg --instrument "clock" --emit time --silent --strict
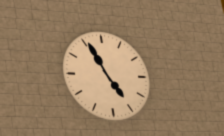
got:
4:56
